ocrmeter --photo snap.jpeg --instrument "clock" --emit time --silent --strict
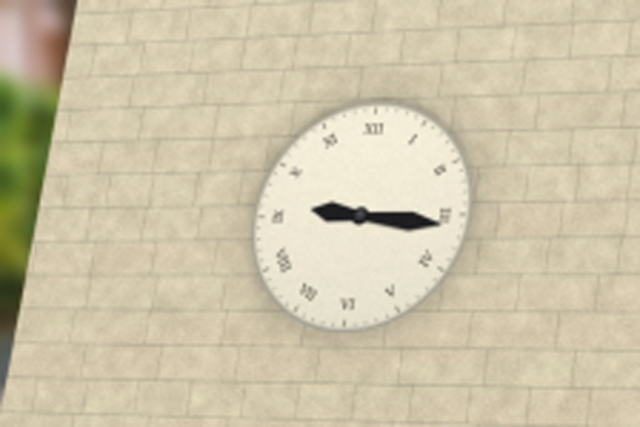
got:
9:16
